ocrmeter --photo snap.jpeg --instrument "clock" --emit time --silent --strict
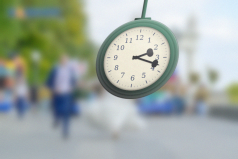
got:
2:18
